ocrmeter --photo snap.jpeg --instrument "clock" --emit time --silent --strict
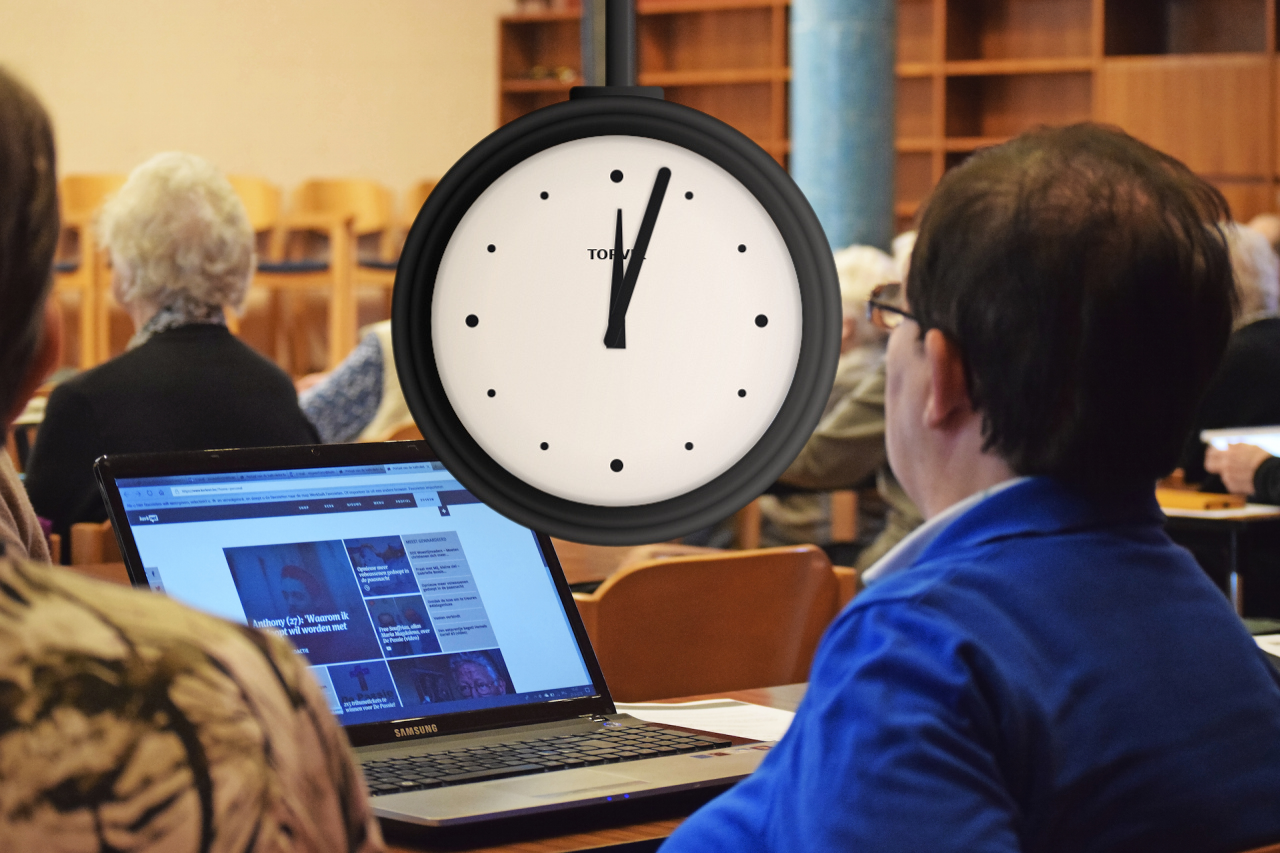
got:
12:03
